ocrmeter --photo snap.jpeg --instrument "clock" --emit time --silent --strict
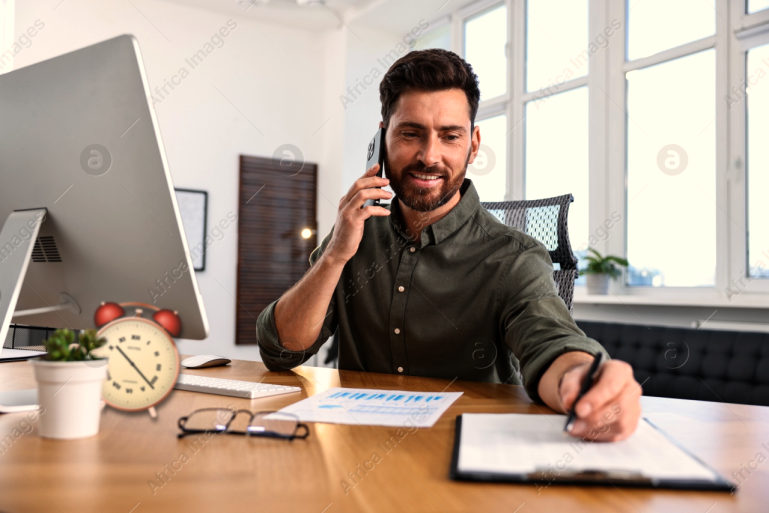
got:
10:22
